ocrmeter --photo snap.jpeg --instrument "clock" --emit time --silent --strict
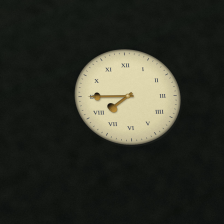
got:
7:45
